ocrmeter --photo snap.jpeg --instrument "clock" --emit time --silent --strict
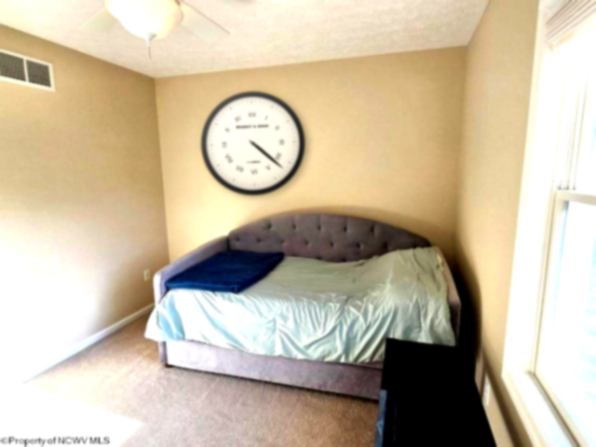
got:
4:22
